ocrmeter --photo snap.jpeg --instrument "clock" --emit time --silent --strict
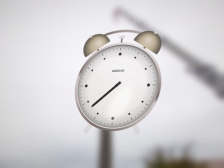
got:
7:38
